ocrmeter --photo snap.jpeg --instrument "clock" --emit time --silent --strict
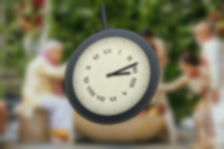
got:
3:13
